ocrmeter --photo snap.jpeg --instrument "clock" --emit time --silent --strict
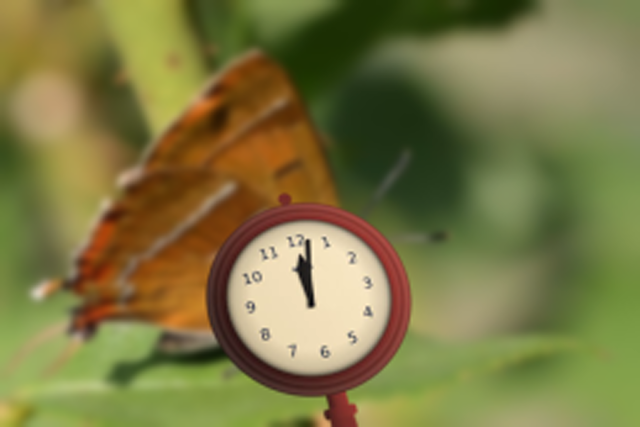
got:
12:02
